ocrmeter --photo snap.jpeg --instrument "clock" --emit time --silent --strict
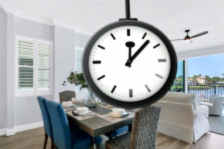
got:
12:07
